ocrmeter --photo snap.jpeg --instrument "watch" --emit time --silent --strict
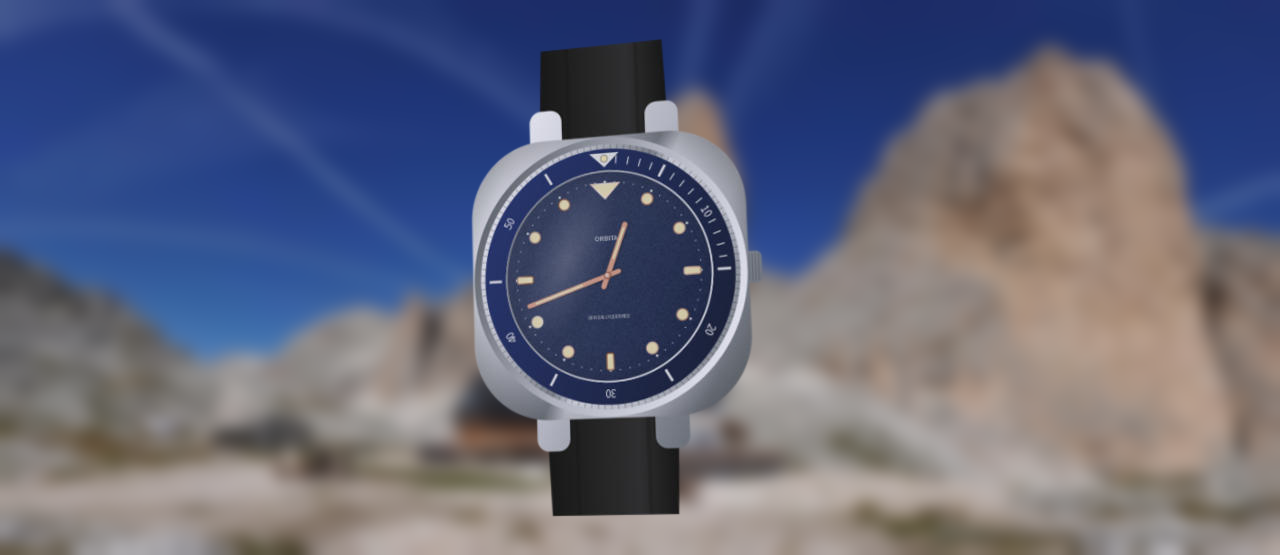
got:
12:42
